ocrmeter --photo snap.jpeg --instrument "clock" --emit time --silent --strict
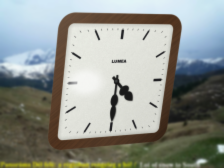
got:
4:30
